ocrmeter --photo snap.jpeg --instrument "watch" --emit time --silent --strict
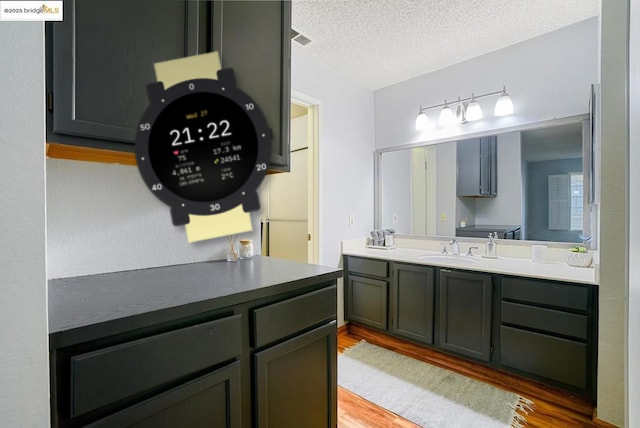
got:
21:22
